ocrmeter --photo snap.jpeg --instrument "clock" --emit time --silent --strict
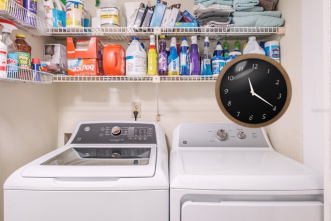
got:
11:20
